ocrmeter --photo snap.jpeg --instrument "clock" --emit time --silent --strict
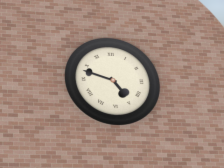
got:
4:48
